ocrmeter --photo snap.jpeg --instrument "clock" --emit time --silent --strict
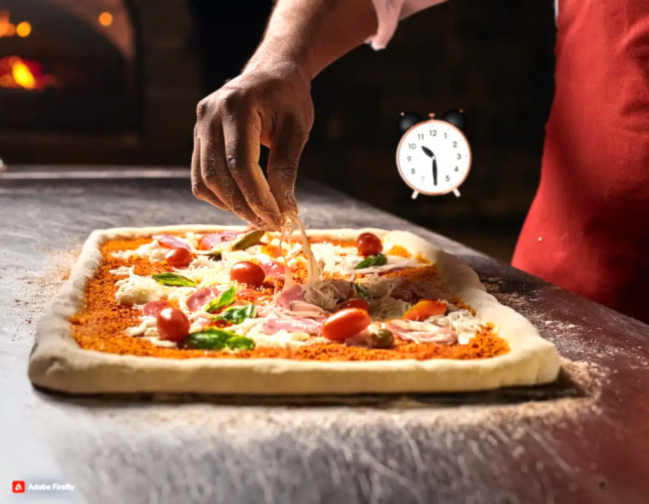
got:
10:30
